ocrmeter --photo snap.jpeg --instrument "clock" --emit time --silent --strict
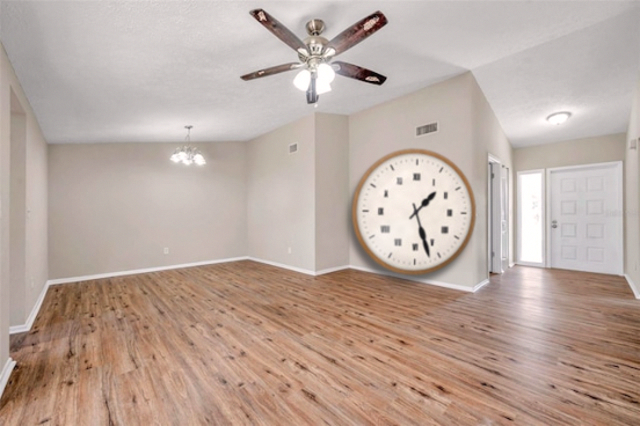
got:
1:27
